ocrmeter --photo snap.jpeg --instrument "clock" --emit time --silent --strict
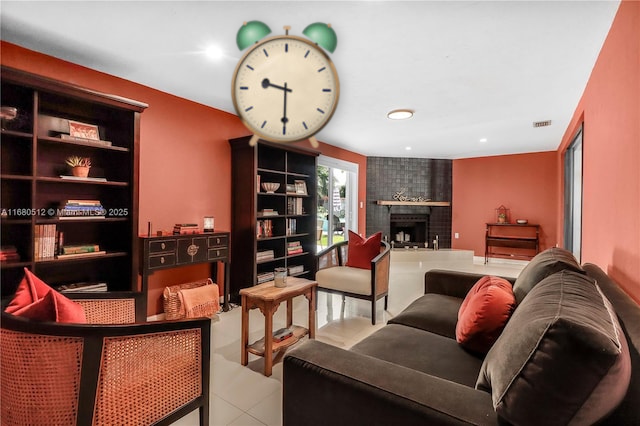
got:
9:30
